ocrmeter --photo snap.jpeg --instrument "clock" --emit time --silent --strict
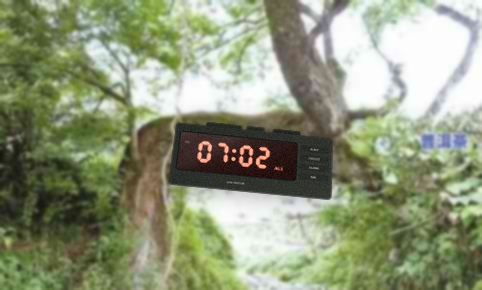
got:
7:02
